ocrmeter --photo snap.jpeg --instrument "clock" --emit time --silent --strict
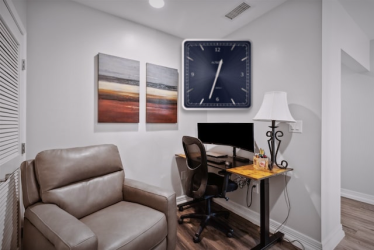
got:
12:33
